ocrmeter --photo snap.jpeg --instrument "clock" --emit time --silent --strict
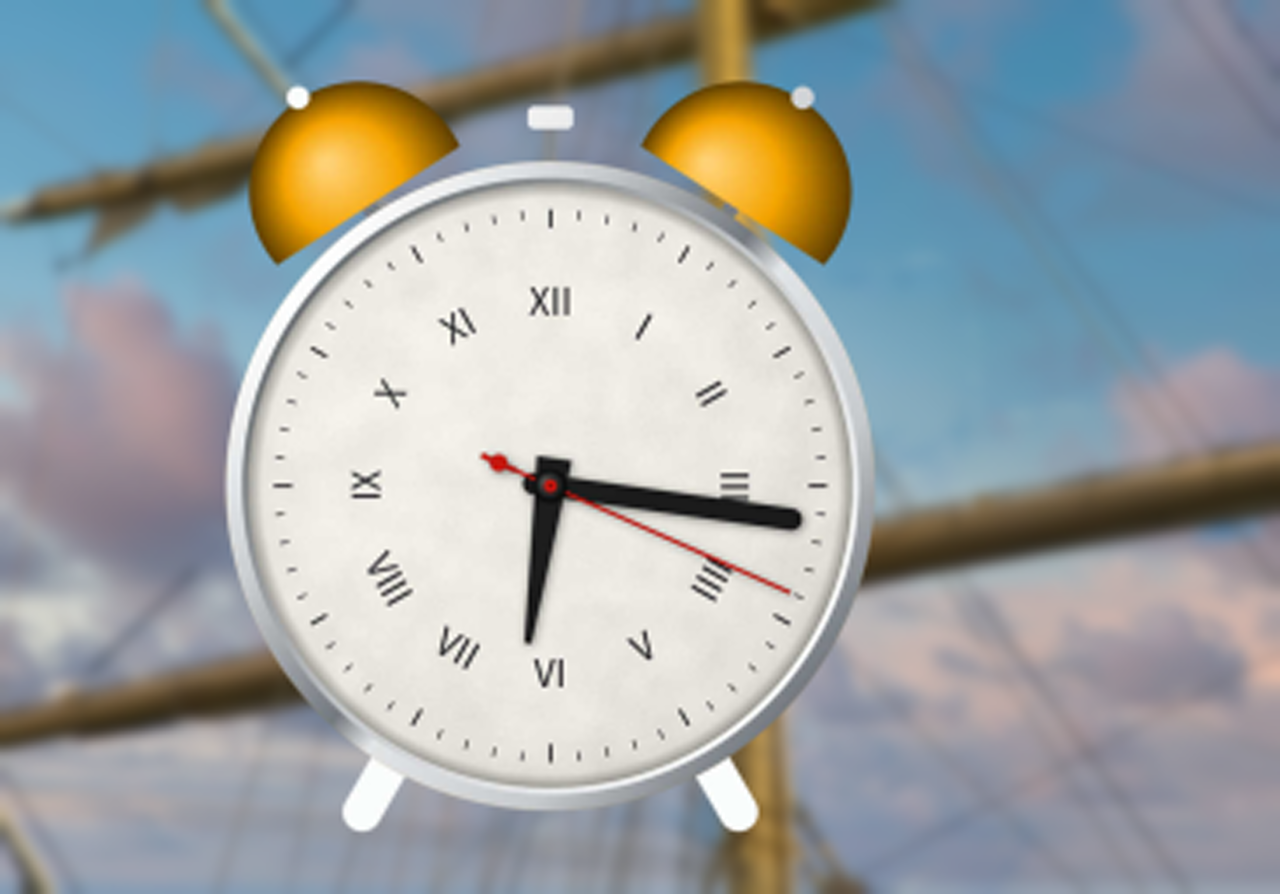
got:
6:16:19
